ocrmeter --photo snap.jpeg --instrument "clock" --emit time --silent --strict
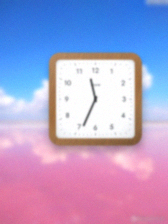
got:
11:34
